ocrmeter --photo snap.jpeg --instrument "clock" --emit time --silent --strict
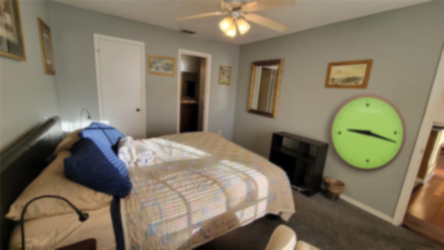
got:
9:18
